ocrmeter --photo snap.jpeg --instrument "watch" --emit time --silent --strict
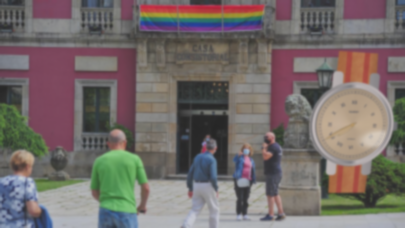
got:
7:40
